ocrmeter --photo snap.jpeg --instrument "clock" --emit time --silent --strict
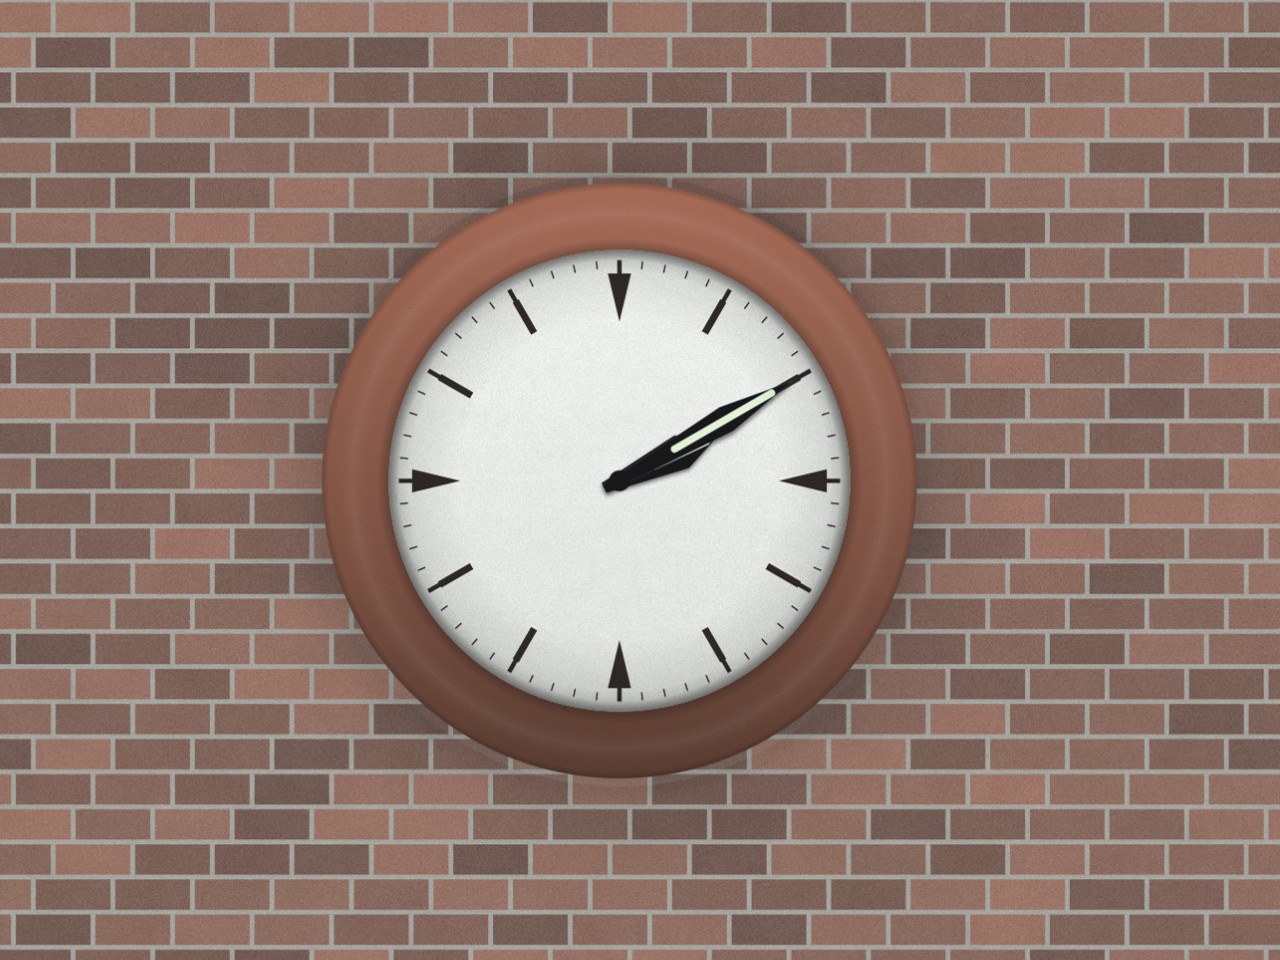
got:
2:10
